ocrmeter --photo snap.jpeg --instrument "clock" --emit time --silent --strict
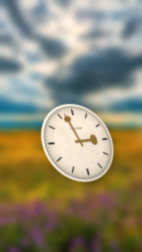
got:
2:57
